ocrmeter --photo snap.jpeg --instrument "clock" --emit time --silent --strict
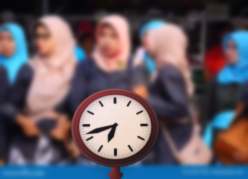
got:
6:42
